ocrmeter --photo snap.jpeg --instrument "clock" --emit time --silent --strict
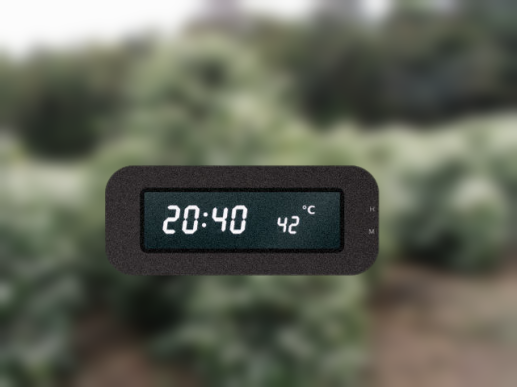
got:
20:40
